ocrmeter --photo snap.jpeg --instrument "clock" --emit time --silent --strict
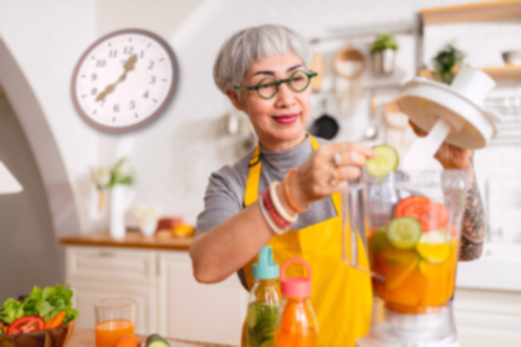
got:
12:37
